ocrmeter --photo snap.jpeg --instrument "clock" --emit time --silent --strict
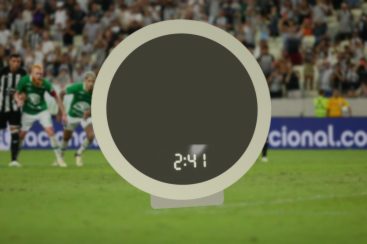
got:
2:41
